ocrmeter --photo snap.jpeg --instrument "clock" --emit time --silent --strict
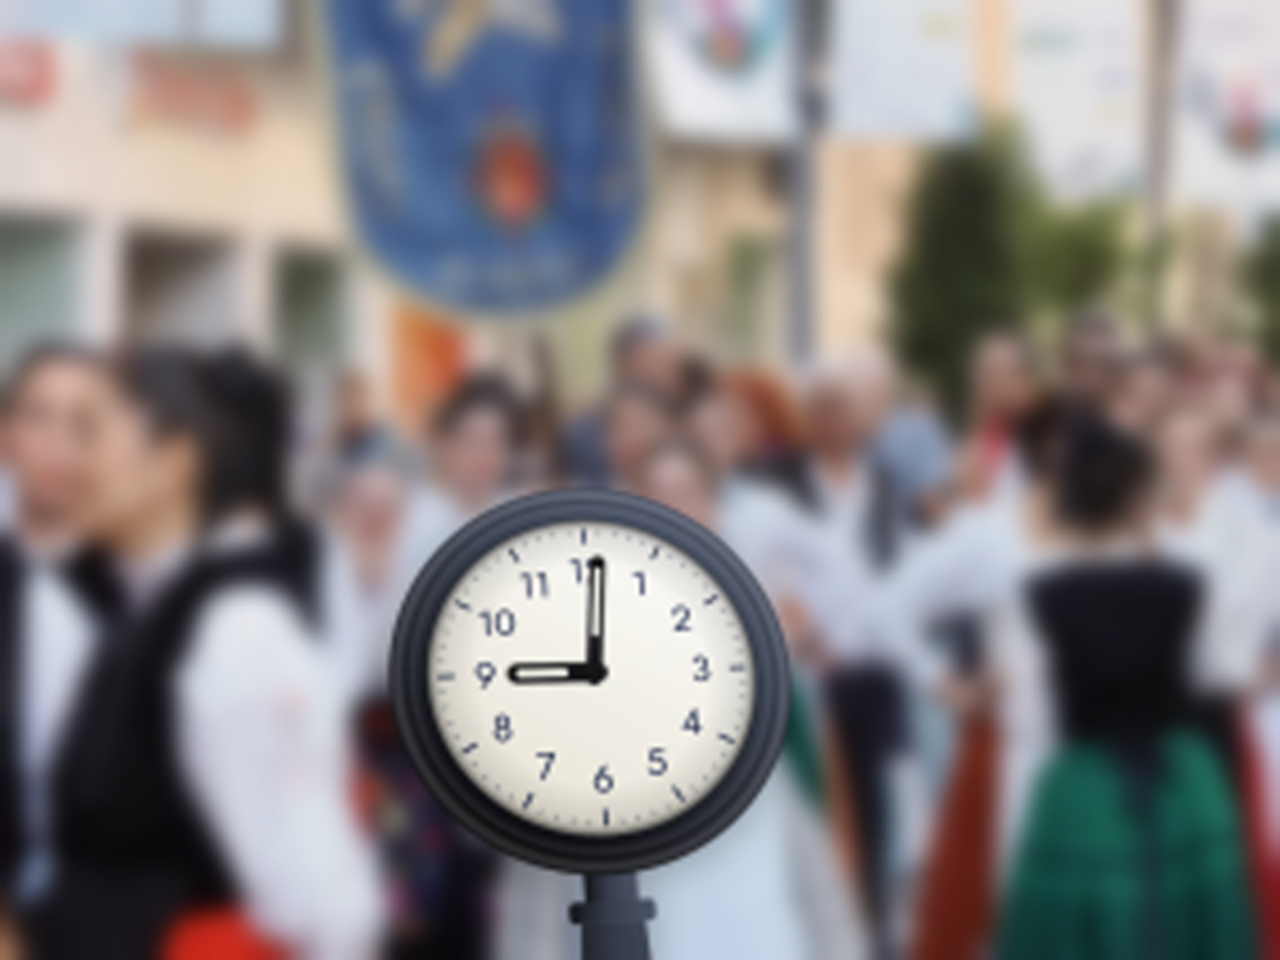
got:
9:01
